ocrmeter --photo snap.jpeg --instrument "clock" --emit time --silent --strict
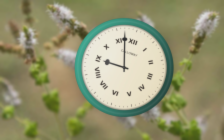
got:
8:57
